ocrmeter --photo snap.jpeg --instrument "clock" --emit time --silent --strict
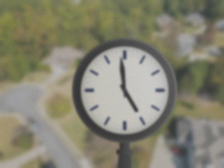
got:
4:59
